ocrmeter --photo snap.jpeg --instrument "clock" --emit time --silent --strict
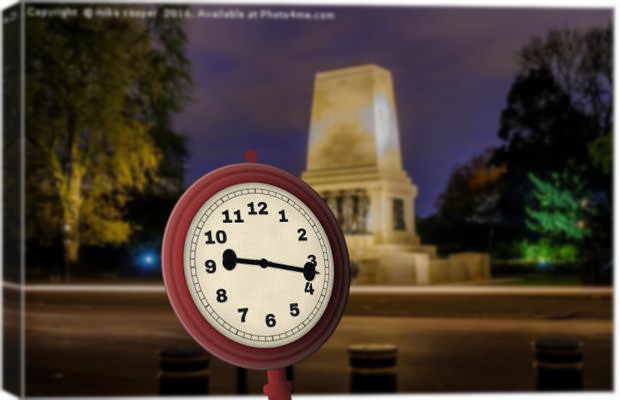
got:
9:17
